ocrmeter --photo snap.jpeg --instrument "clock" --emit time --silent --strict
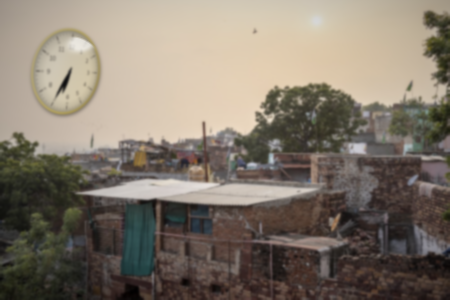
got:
6:35
